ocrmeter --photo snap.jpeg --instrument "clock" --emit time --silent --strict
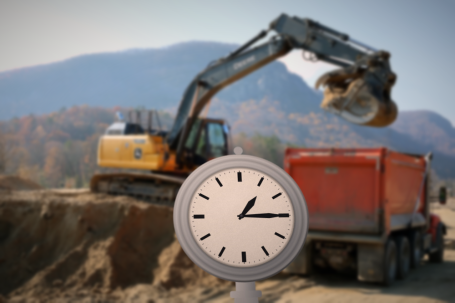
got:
1:15
